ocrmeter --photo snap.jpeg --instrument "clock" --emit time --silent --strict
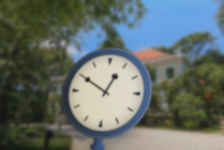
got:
12:50
